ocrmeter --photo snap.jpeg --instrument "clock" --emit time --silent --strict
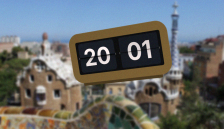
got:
20:01
